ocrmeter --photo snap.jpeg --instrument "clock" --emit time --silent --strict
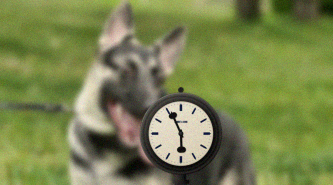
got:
5:56
